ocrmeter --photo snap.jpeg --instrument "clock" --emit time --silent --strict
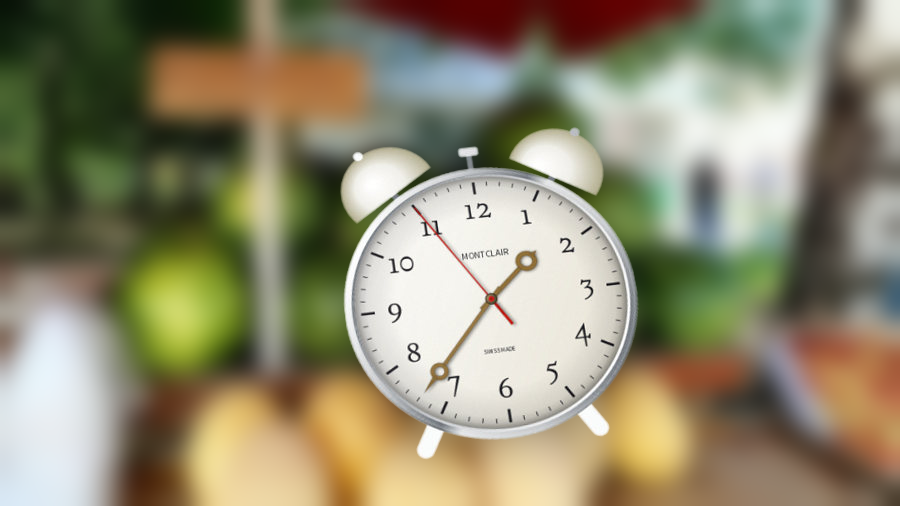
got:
1:36:55
